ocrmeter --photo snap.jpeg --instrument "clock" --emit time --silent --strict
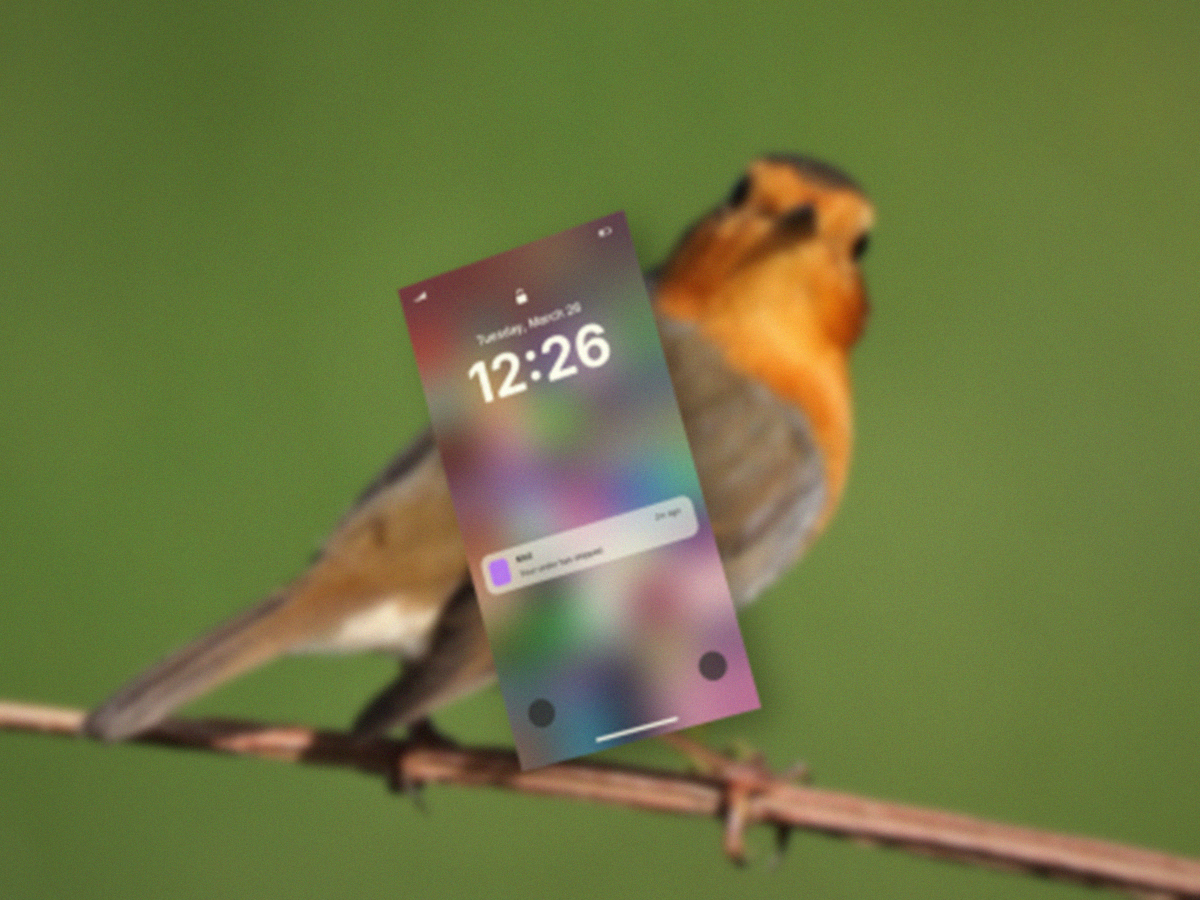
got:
12:26
